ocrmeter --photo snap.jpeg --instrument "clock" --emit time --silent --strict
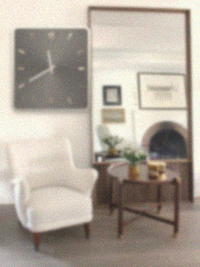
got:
11:40
